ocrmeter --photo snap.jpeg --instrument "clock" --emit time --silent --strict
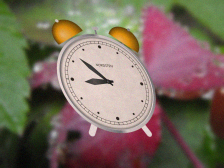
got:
8:52
